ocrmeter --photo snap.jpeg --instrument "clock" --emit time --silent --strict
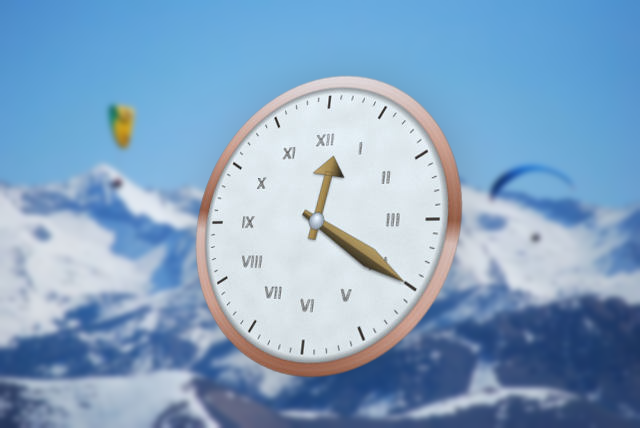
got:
12:20
